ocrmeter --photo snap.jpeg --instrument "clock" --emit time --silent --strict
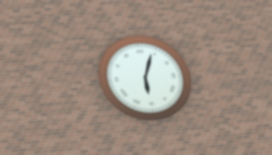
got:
6:04
